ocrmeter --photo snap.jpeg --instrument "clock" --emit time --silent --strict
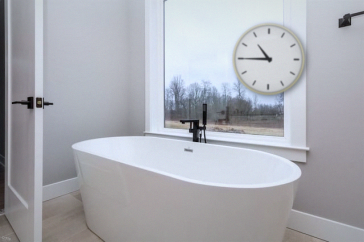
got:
10:45
